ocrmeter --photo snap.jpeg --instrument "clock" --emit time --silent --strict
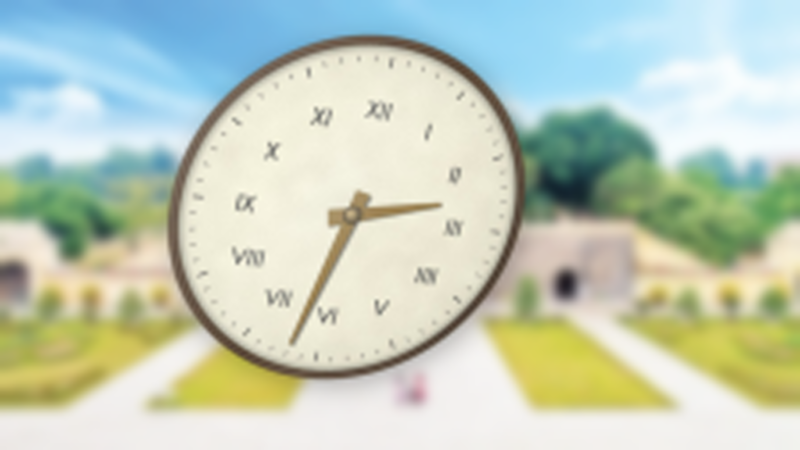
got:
2:32
